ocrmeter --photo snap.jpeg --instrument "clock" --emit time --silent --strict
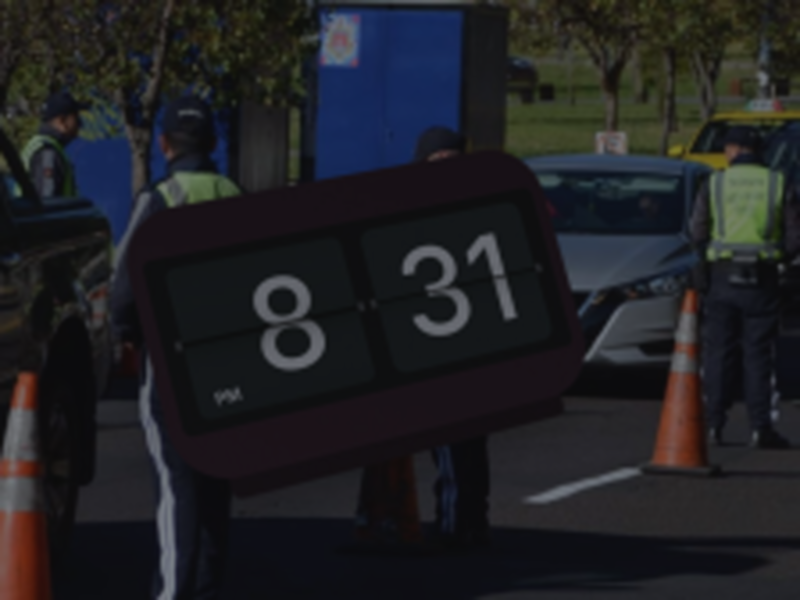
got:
8:31
